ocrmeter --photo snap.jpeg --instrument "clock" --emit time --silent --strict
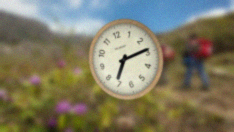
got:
7:14
